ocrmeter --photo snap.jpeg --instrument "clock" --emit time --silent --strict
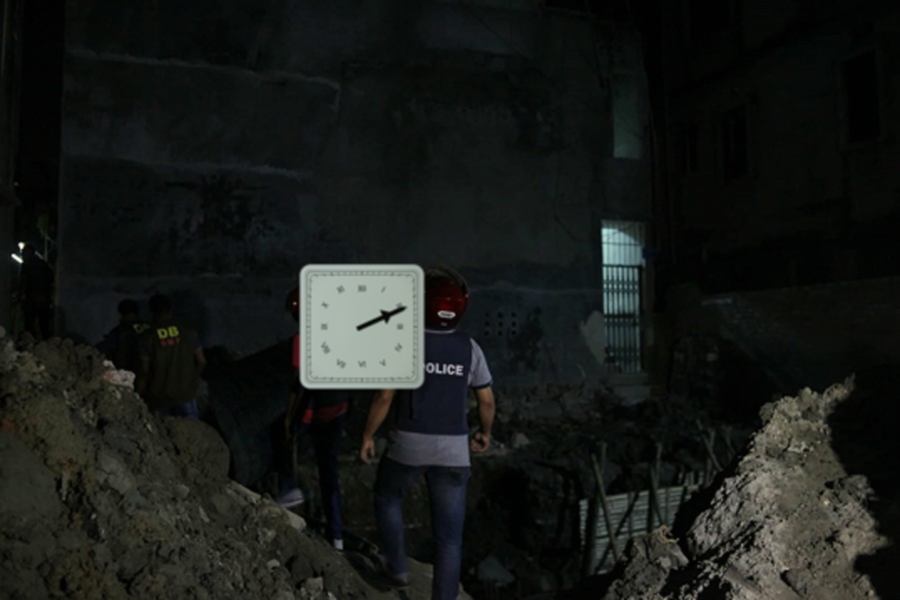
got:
2:11
